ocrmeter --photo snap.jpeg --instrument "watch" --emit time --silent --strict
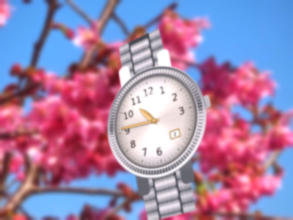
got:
10:46
